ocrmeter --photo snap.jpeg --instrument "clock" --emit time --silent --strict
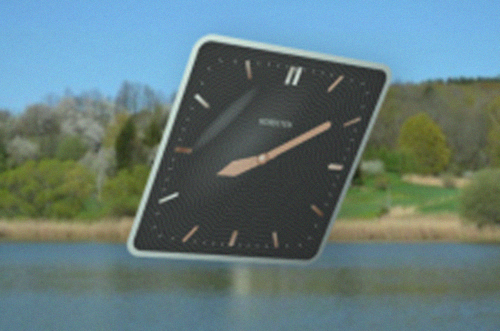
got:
8:09
